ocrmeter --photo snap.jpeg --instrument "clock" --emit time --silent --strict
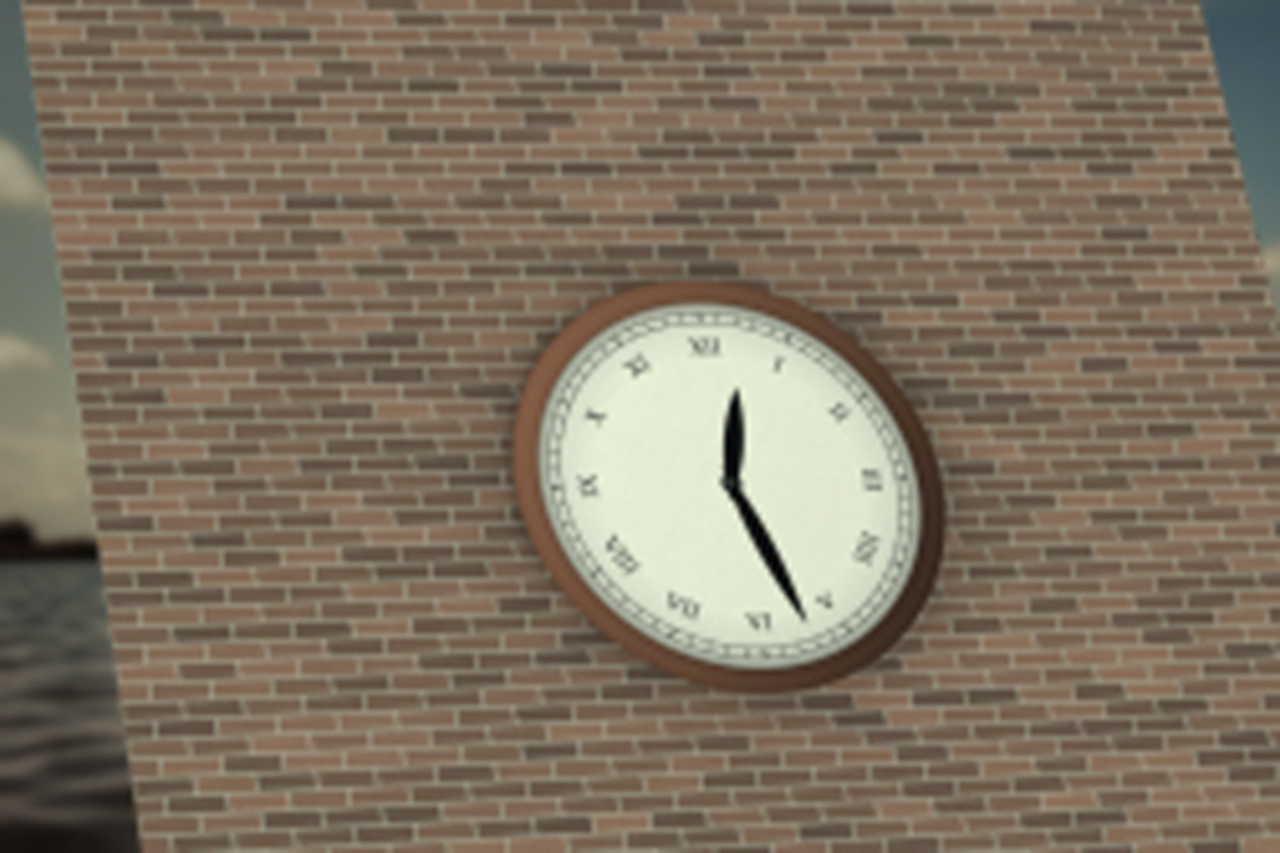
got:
12:27
